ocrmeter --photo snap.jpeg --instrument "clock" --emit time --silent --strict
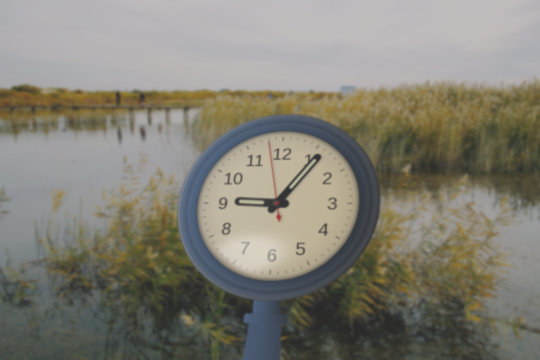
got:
9:05:58
